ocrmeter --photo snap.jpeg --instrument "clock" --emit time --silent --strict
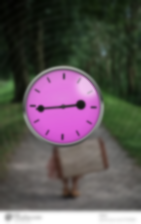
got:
2:44
